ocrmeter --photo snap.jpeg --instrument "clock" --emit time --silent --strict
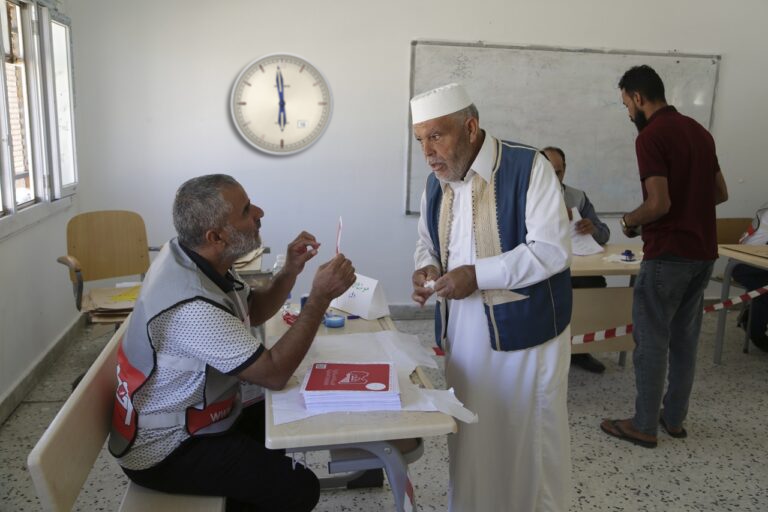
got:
5:59
